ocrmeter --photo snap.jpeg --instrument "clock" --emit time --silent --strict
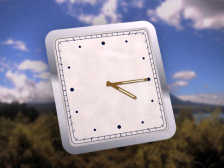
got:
4:15
